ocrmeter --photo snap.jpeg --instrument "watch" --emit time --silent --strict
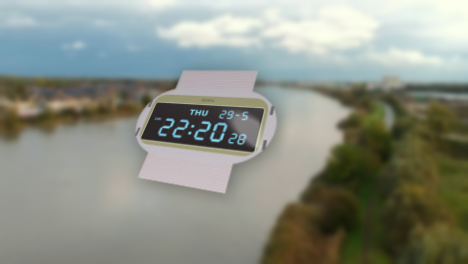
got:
22:20:28
